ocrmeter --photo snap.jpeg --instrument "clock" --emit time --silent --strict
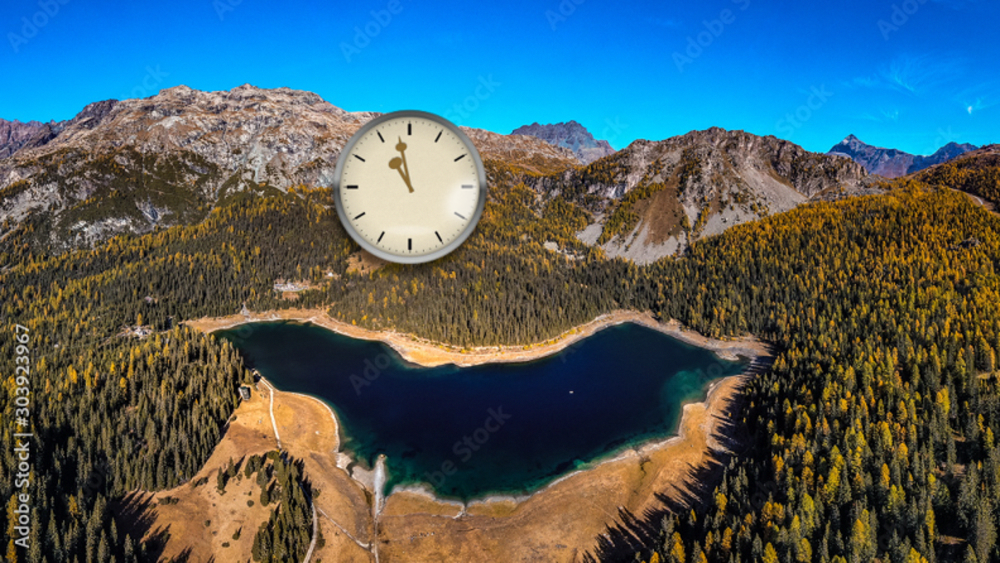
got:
10:58
